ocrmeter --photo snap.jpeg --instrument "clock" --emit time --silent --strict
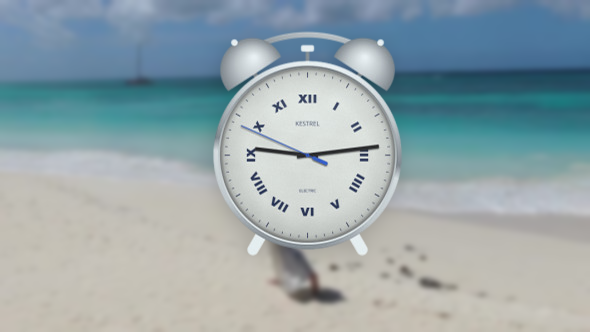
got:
9:13:49
